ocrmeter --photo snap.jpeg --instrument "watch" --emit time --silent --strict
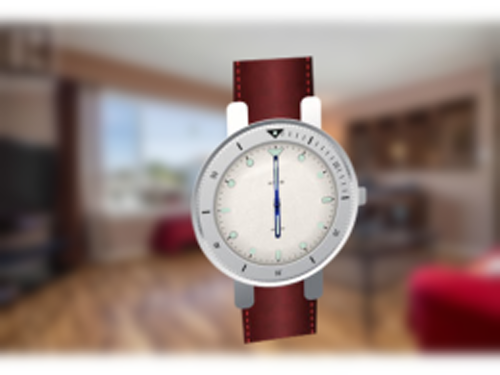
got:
6:00
